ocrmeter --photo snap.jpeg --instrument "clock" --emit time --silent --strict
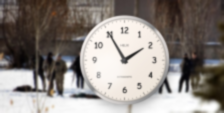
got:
1:55
